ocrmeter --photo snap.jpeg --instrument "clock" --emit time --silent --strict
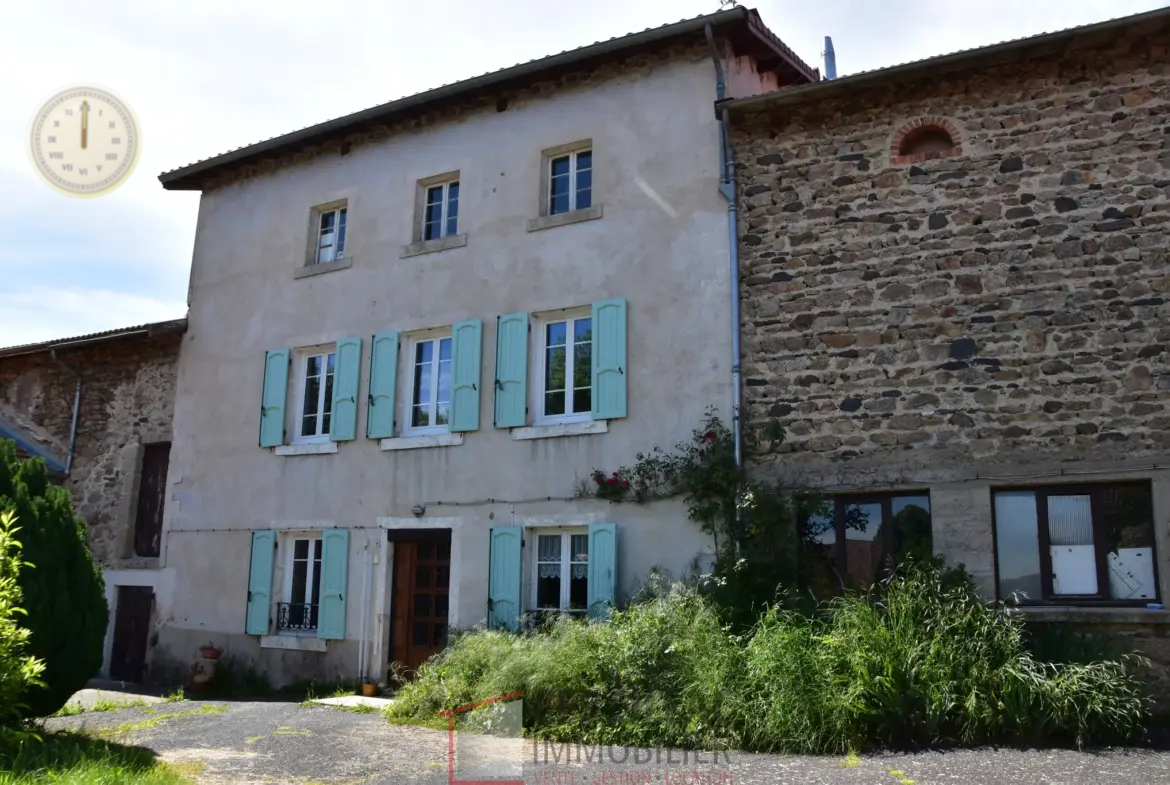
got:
12:00
